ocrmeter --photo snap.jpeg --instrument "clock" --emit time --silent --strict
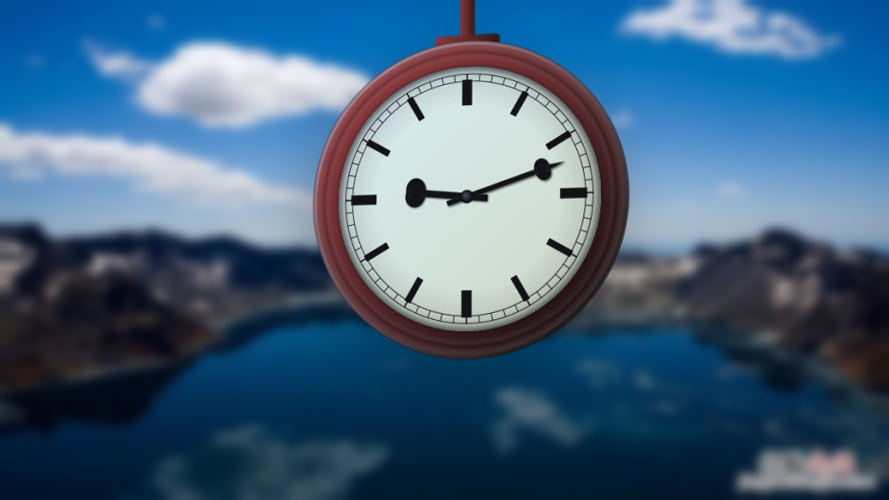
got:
9:12
